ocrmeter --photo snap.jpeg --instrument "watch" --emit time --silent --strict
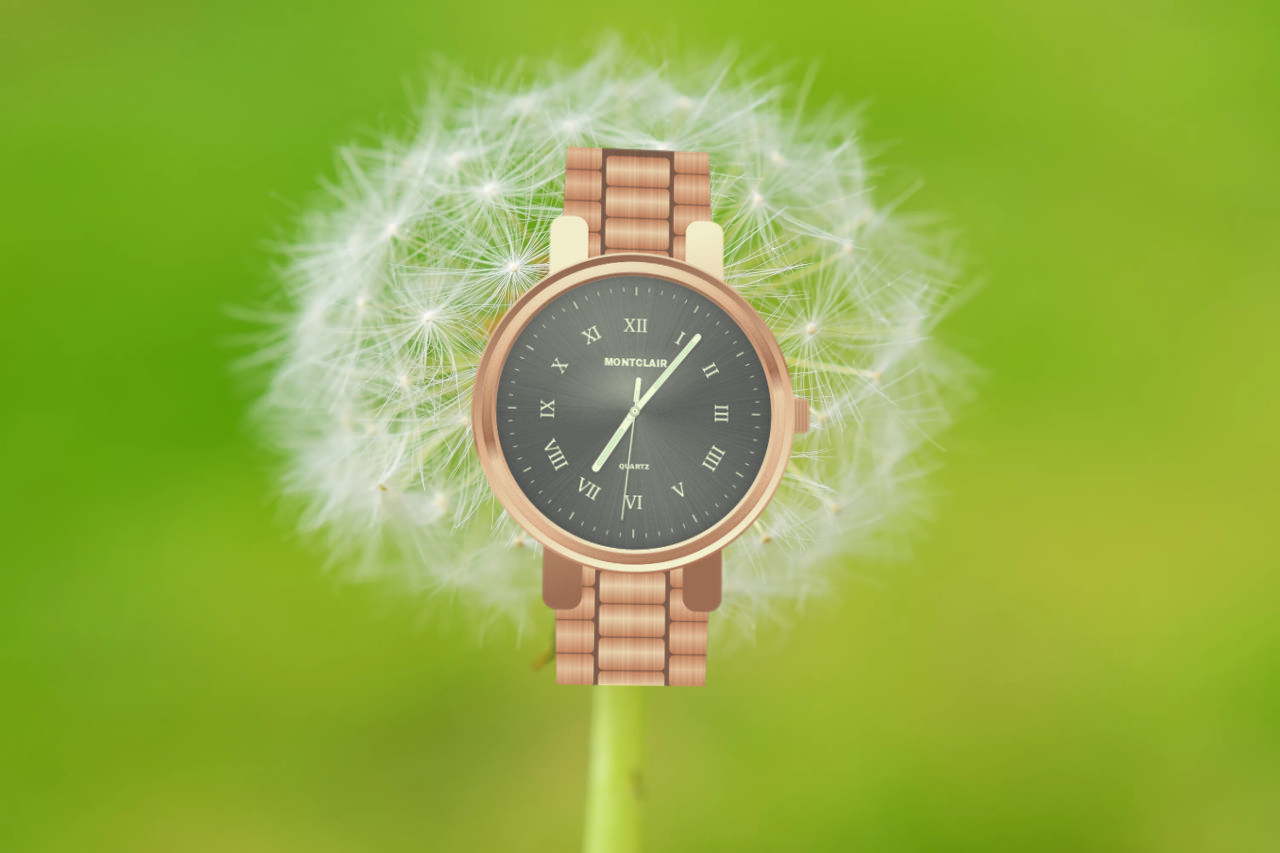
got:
7:06:31
